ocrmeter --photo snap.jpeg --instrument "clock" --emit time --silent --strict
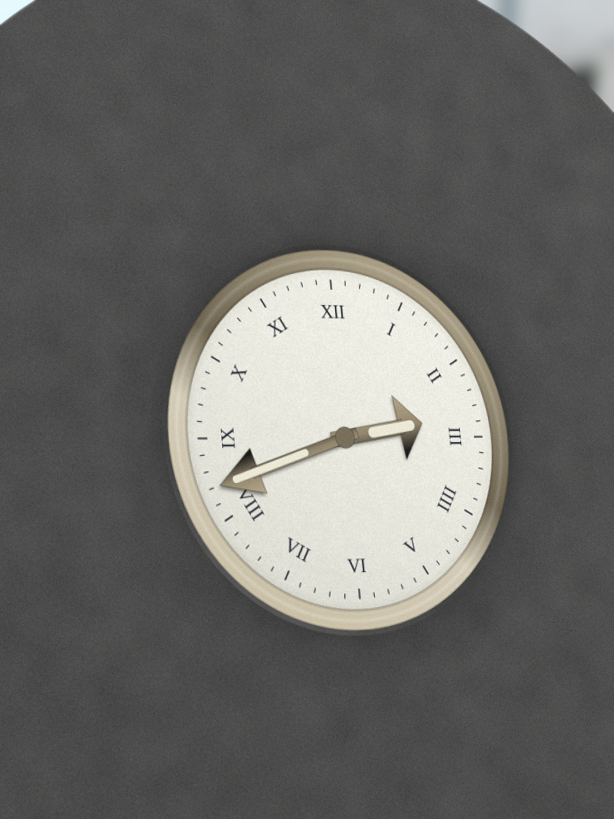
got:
2:42
